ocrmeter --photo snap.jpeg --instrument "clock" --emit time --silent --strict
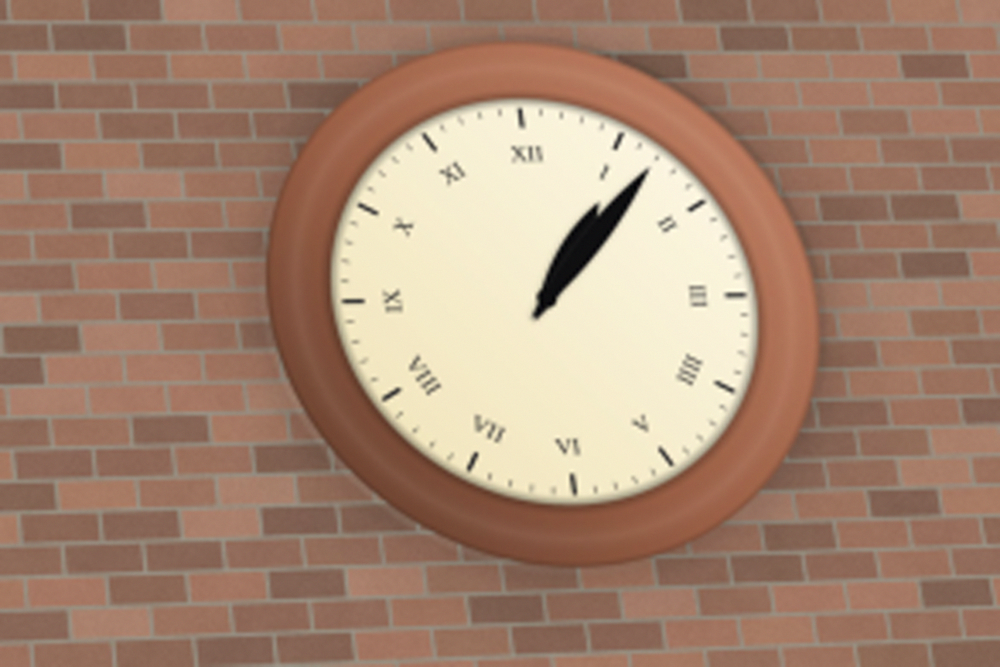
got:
1:07
